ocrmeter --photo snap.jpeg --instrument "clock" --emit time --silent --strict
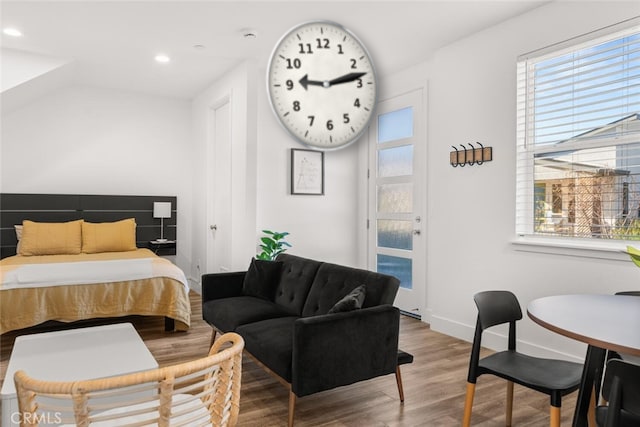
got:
9:13
